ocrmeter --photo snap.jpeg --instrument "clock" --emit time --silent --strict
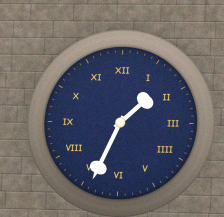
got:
1:34
